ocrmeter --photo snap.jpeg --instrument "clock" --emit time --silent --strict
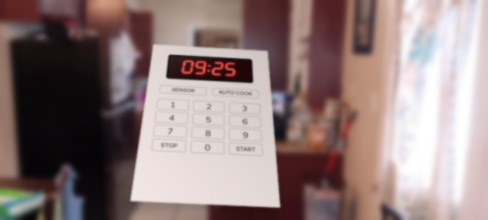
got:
9:25
